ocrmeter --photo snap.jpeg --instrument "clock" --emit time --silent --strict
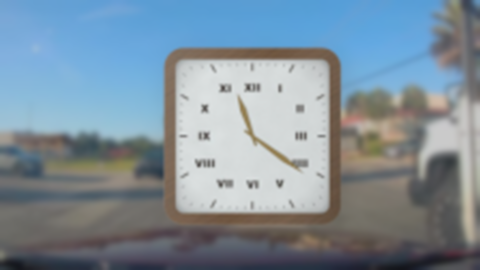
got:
11:21
